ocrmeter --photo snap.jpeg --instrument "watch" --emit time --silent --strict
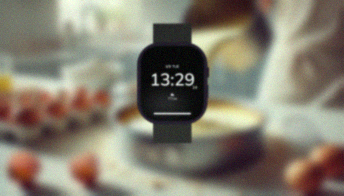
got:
13:29
